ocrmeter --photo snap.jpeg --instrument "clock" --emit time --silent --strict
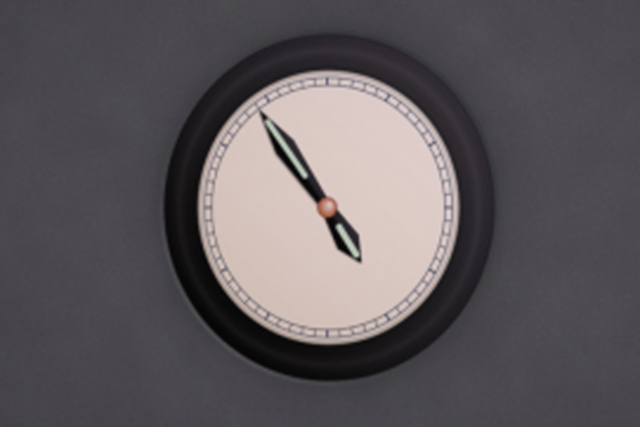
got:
4:54
